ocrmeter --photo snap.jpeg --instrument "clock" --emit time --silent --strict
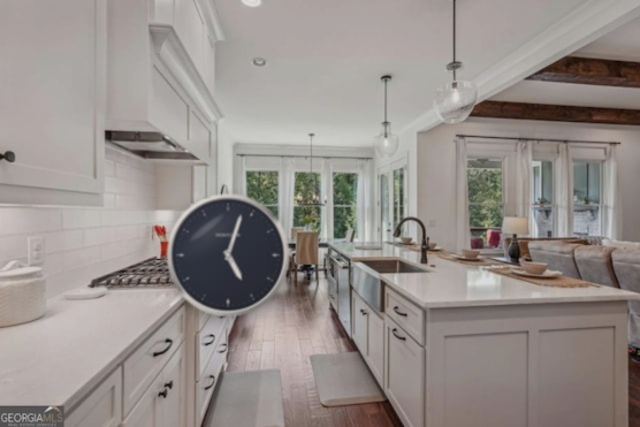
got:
5:03
